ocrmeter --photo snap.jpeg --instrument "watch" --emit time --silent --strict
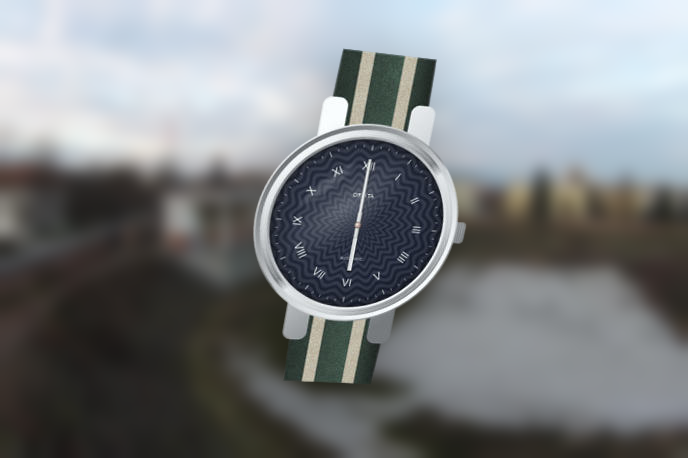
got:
6:00
